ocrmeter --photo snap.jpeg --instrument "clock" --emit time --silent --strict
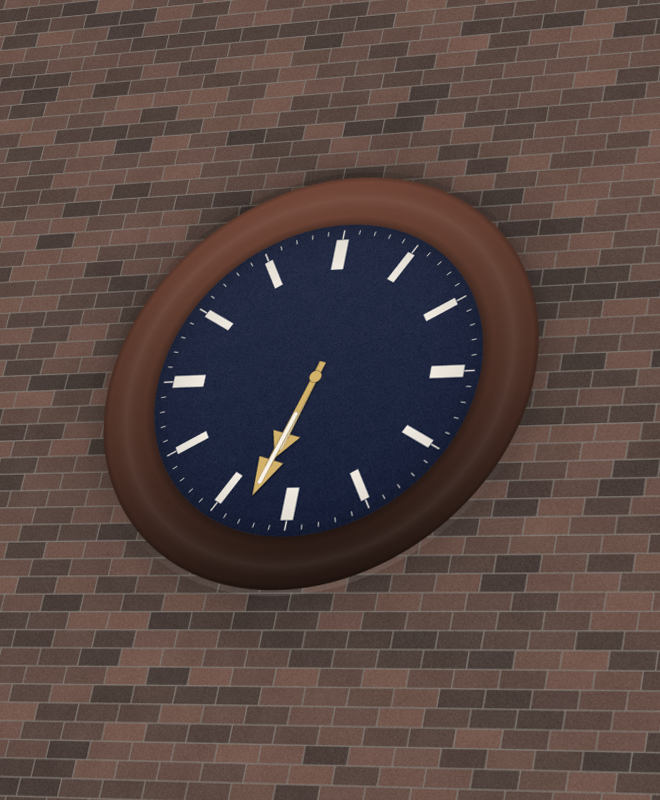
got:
6:33
